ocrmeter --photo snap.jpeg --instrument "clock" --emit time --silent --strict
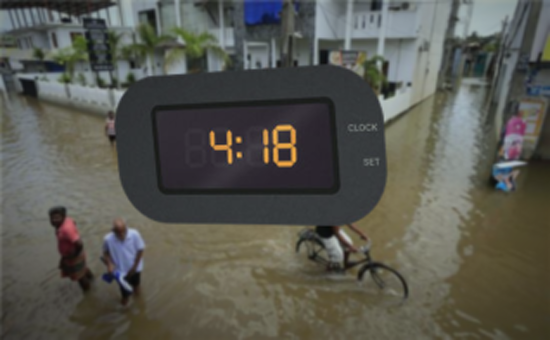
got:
4:18
